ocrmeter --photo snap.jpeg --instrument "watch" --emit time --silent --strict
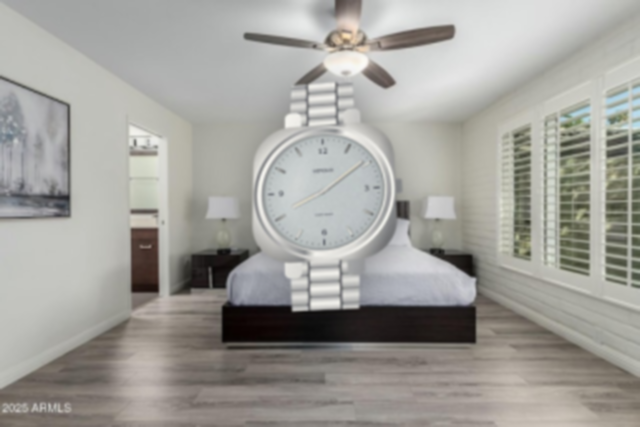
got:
8:09
